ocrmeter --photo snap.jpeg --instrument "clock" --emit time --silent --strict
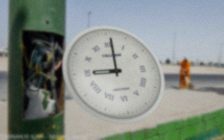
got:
9:01
